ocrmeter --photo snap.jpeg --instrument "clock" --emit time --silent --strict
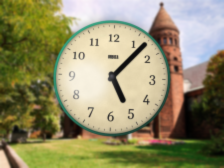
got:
5:07
